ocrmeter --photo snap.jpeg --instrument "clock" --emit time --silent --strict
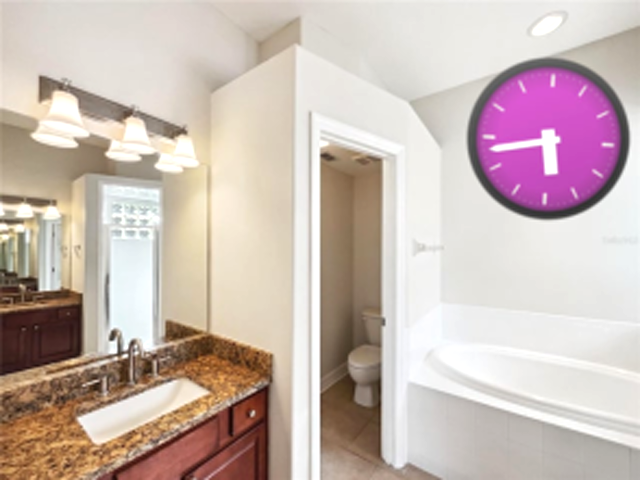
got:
5:43
